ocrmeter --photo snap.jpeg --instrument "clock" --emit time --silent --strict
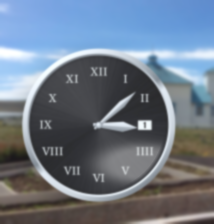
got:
3:08
